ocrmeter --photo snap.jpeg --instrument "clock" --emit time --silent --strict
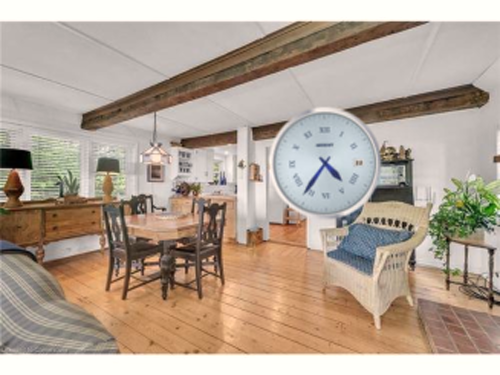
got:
4:36
